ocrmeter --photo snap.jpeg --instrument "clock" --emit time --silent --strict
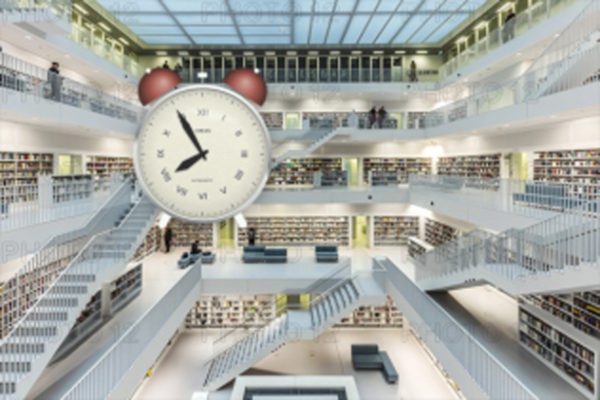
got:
7:55
